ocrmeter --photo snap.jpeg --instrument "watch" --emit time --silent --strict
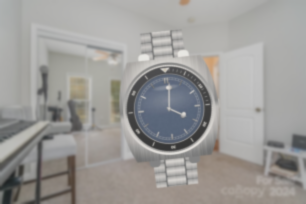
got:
4:01
